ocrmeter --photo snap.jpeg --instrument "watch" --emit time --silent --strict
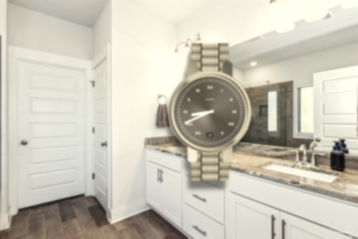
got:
8:41
